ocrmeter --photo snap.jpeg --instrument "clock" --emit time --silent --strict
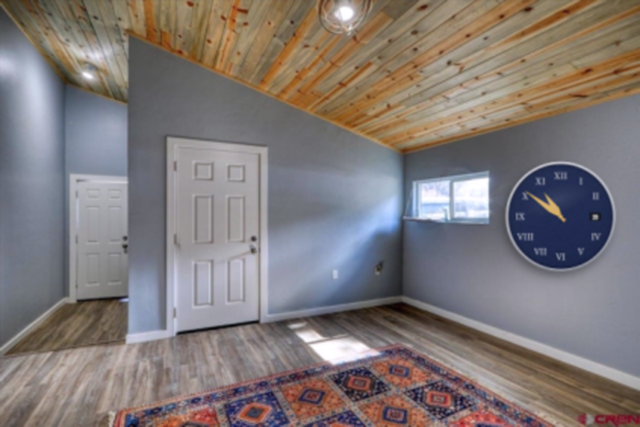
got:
10:51
